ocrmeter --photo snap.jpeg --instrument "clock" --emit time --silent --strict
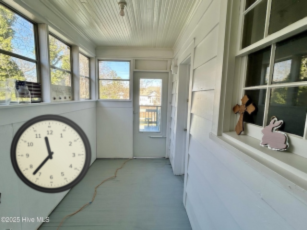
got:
11:37
